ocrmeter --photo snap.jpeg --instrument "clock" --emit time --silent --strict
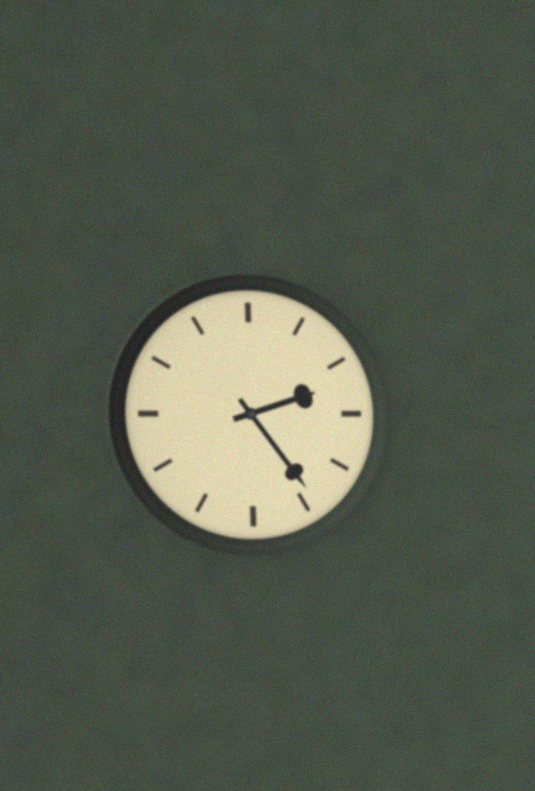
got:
2:24
